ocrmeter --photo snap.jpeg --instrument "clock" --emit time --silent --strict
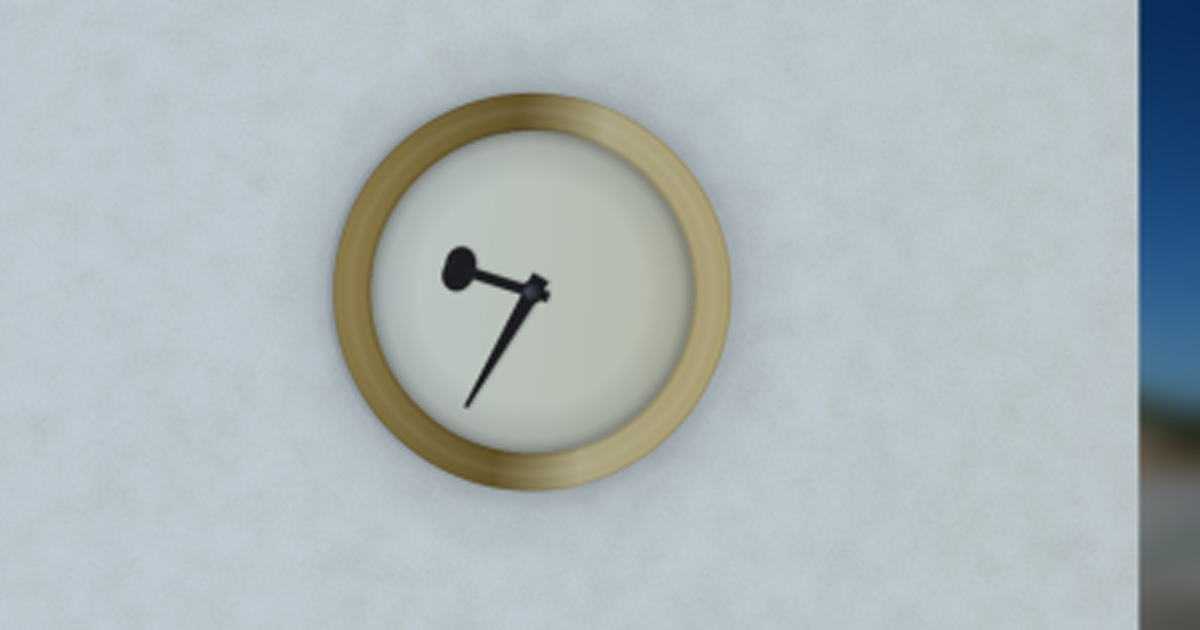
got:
9:35
